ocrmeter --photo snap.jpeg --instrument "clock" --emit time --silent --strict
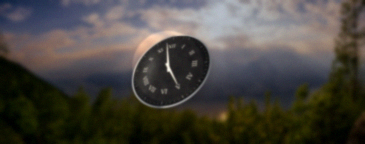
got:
4:58
